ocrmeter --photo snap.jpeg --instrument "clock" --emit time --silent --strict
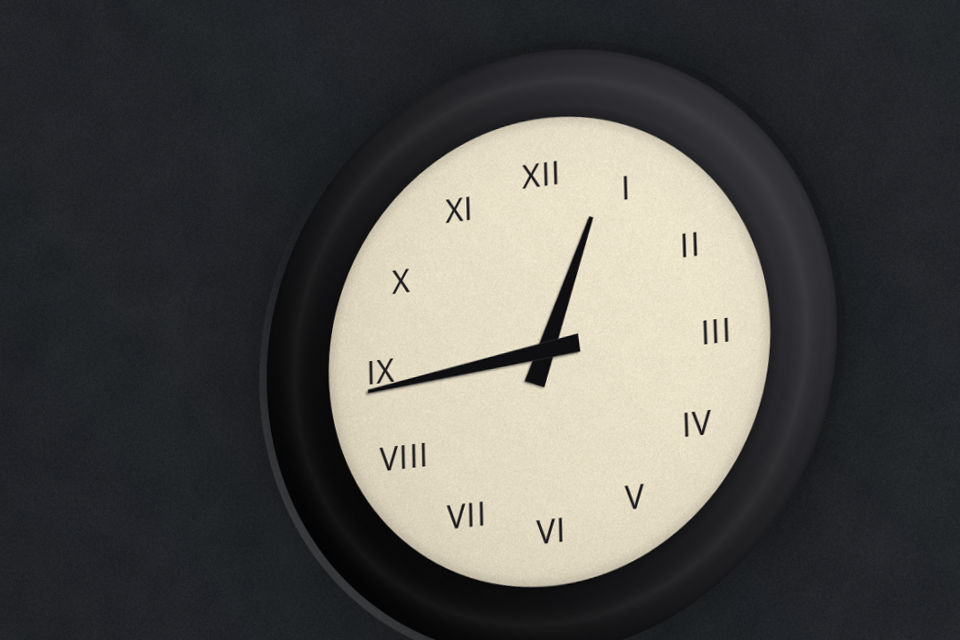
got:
12:44
